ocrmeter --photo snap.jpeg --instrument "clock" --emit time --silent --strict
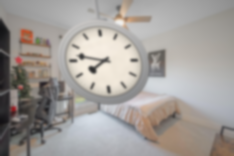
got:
7:47
